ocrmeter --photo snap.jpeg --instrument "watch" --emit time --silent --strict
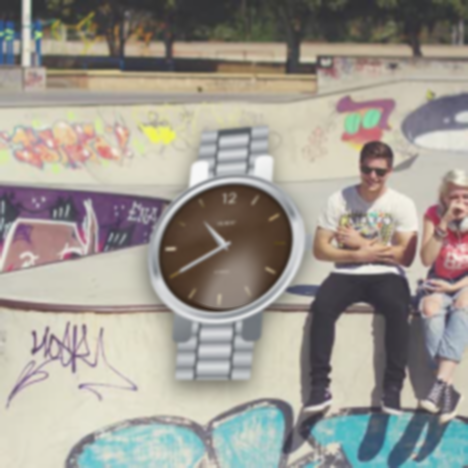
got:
10:40
